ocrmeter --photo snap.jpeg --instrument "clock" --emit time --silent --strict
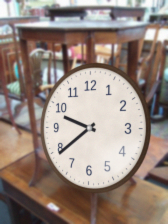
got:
9:39
